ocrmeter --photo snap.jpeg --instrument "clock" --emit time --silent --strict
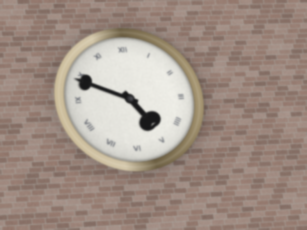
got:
4:49
